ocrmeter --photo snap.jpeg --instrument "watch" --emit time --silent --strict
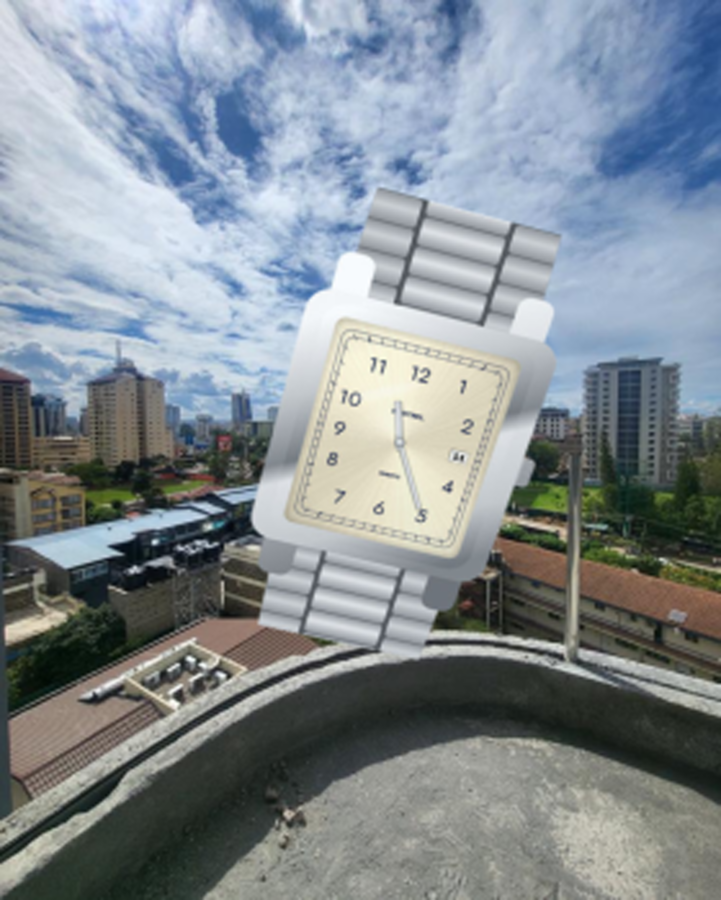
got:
11:25
